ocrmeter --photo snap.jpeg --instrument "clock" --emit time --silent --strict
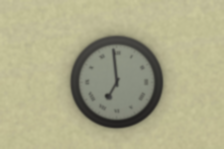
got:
6:59
